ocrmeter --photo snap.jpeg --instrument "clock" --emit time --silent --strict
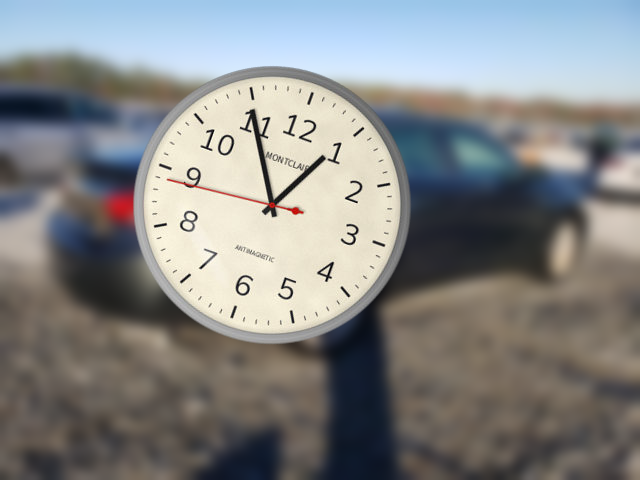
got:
12:54:44
